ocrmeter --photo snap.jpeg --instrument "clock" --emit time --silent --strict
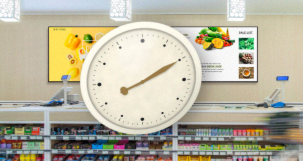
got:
8:10
